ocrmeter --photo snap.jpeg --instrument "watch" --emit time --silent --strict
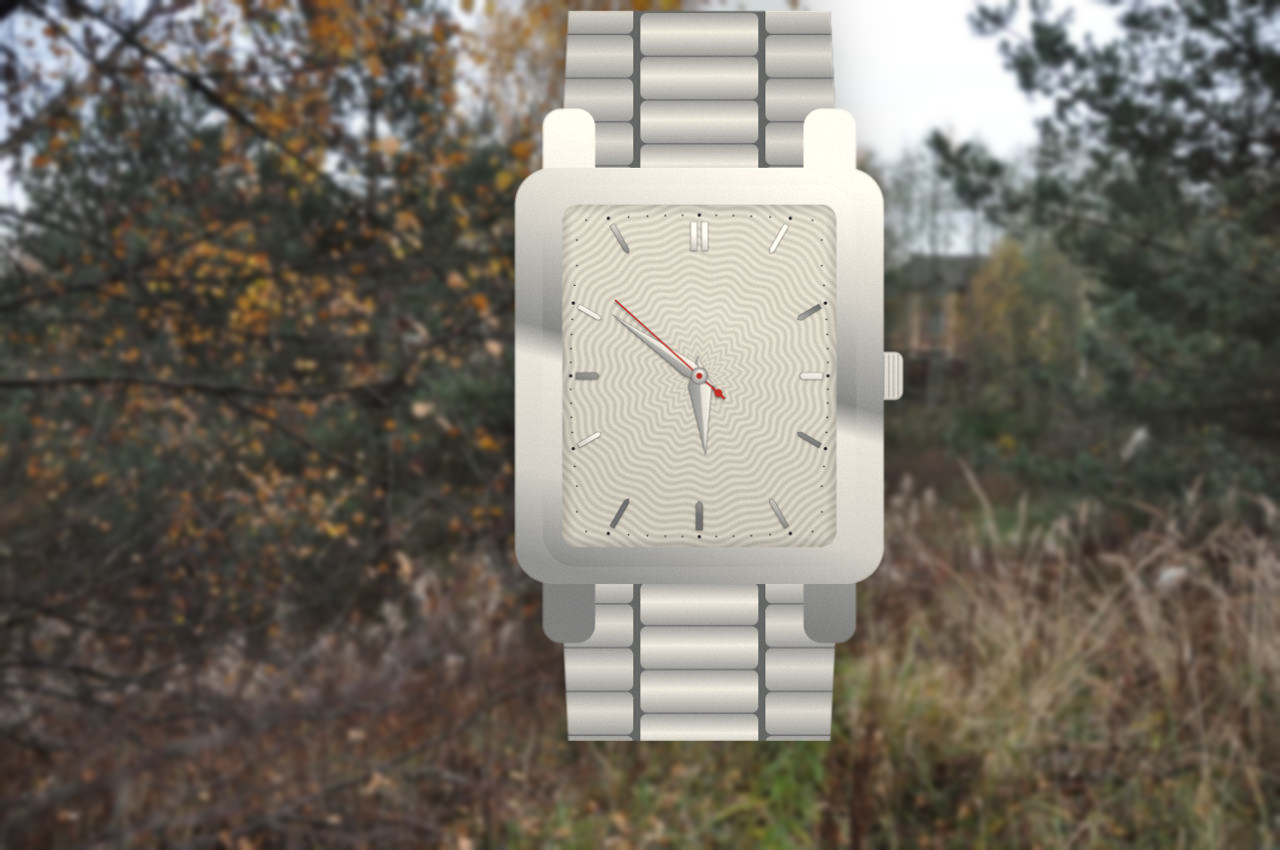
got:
5:50:52
